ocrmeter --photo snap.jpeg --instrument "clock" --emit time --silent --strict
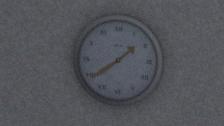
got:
1:39
